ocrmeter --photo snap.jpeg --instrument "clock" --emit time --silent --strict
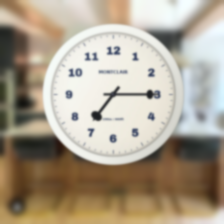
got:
7:15
